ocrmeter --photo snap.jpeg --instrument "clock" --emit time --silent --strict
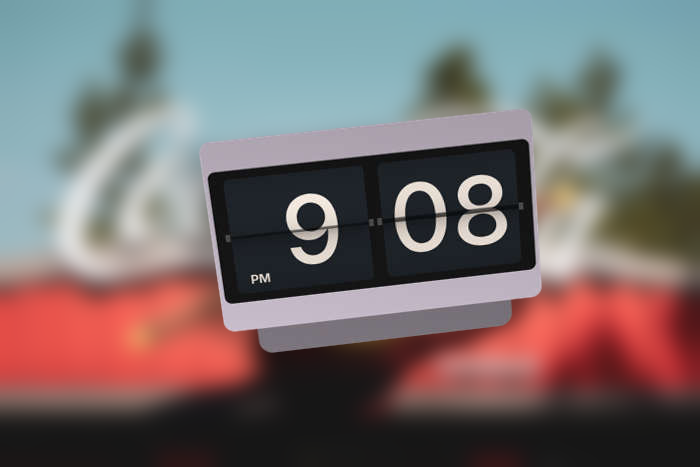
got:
9:08
